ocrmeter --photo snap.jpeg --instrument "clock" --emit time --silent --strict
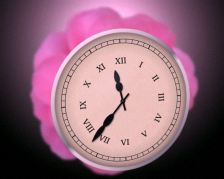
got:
11:37
